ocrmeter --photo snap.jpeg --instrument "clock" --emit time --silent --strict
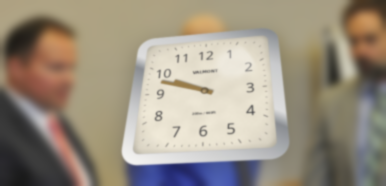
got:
9:48
